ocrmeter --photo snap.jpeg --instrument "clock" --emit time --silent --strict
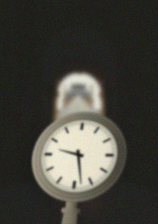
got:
9:28
